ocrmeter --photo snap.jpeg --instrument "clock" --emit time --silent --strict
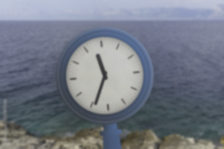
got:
11:34
